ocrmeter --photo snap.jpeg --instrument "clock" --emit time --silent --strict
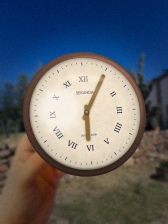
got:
6:05
